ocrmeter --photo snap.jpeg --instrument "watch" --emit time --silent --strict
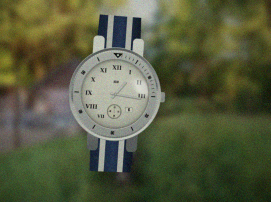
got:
1:16
